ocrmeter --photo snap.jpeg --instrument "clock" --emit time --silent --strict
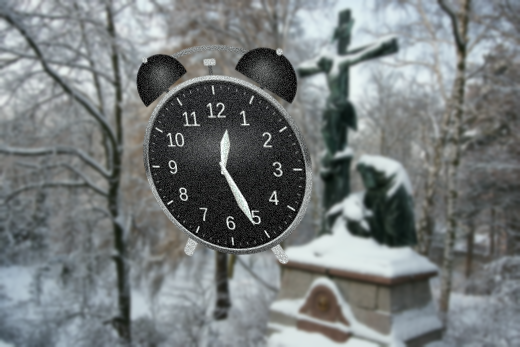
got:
12:26
